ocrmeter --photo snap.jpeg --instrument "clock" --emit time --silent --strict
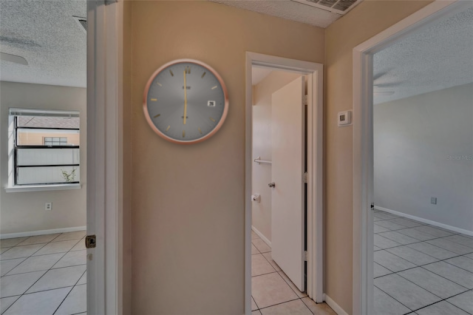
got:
5:59
